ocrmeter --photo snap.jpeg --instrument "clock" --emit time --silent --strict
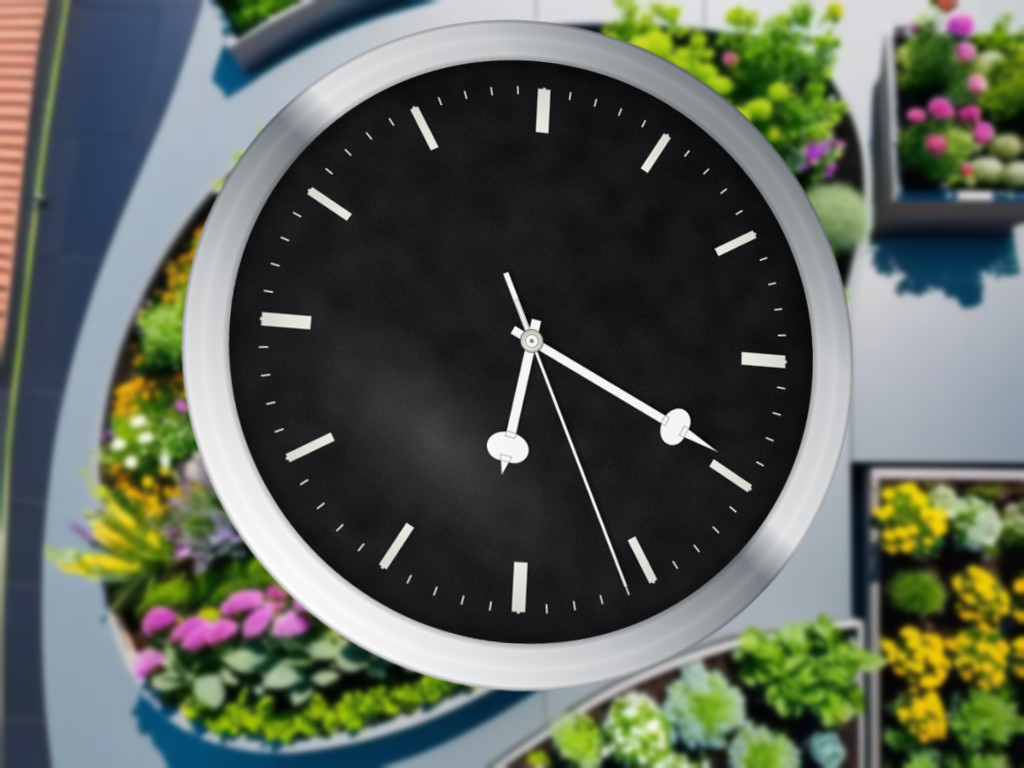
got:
6:19:26
